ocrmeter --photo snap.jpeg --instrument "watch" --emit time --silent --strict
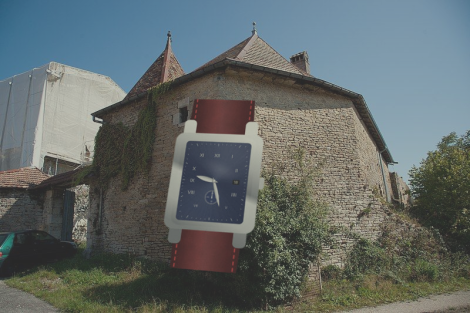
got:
9:27
